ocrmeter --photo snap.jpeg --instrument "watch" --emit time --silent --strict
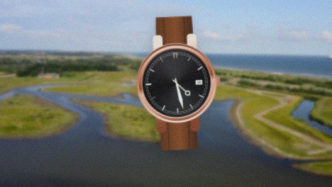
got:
4:28
